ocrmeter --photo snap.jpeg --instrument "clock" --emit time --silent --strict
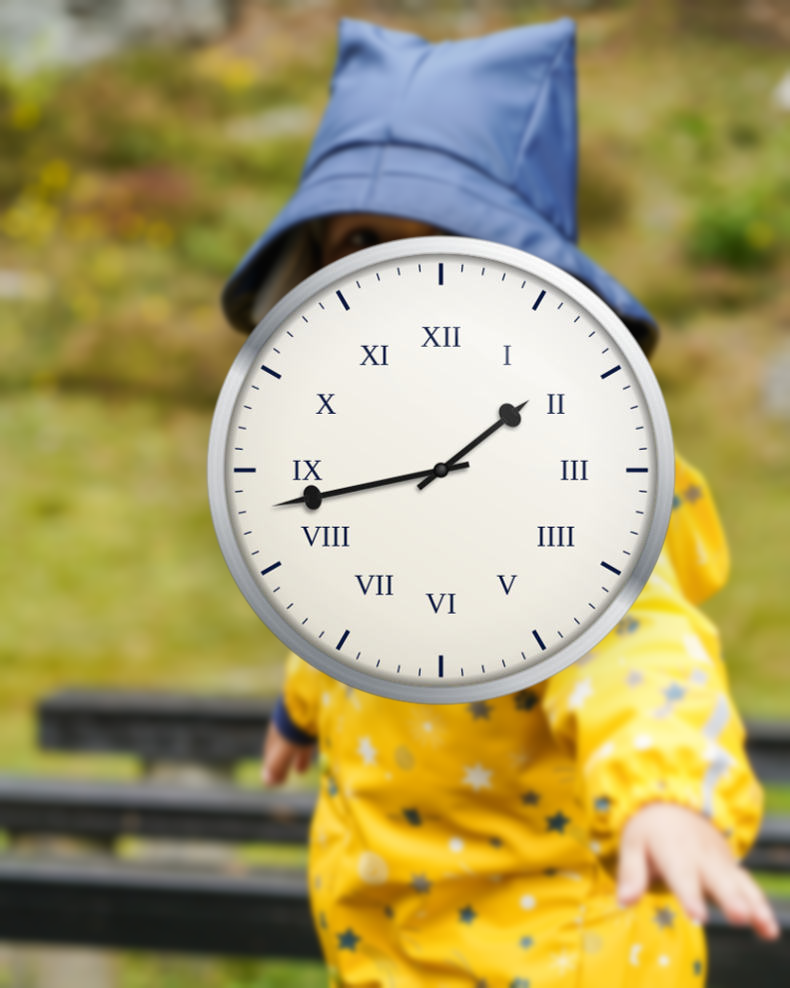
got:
1:43
